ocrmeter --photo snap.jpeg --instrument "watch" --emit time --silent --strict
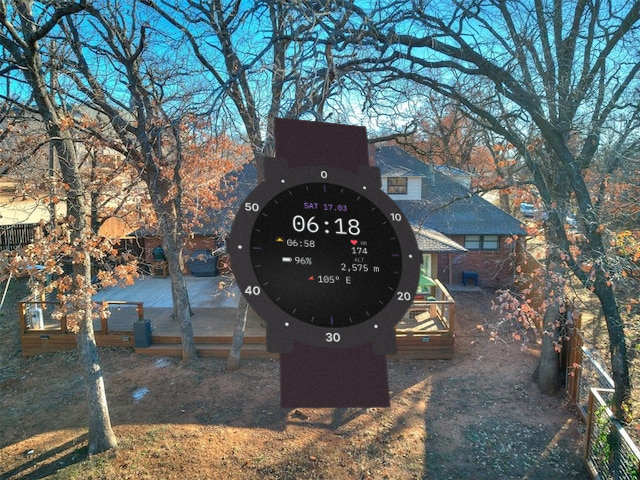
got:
6:18
